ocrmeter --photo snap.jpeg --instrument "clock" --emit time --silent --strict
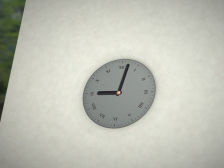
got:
9:02
